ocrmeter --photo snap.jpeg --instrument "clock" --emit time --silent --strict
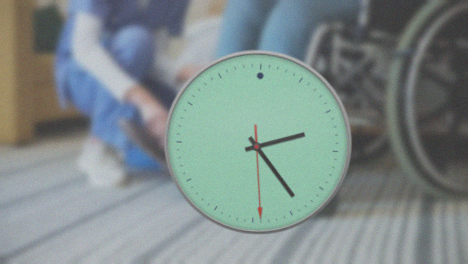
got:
2:23:29
